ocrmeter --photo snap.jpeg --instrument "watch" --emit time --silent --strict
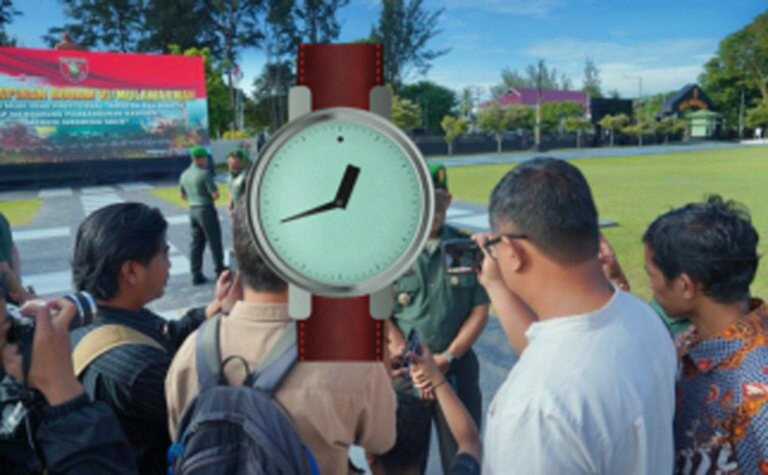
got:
12:42
